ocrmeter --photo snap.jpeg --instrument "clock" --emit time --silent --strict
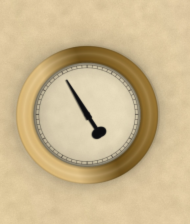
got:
4:55
